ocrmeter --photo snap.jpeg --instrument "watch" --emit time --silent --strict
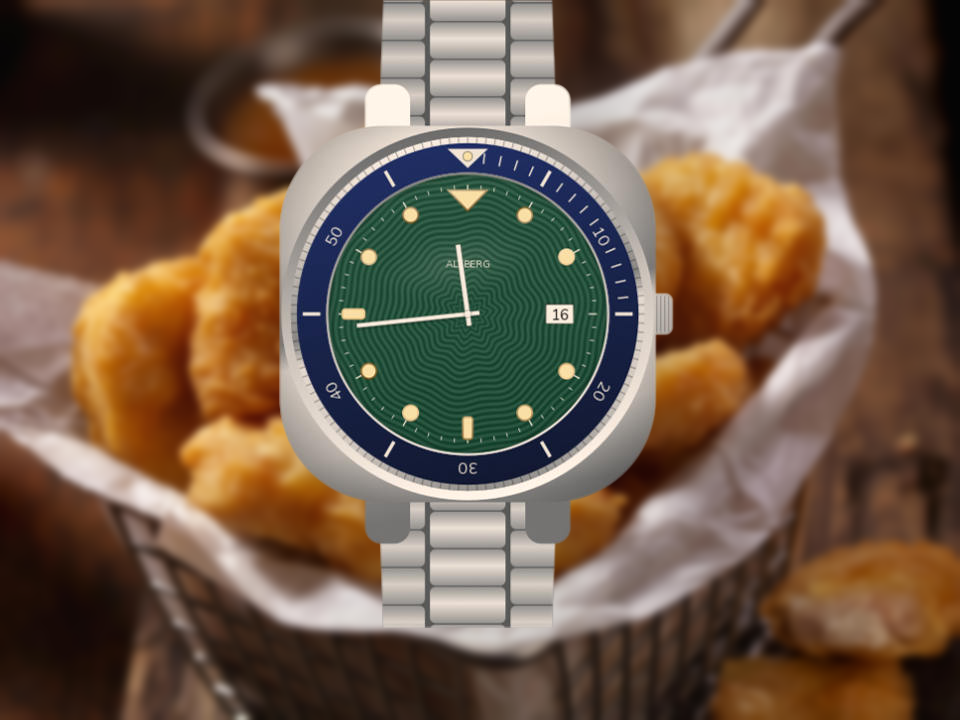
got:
11:44
